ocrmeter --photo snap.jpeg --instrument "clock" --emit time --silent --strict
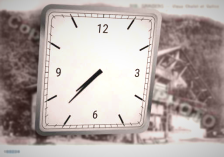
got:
7:37
